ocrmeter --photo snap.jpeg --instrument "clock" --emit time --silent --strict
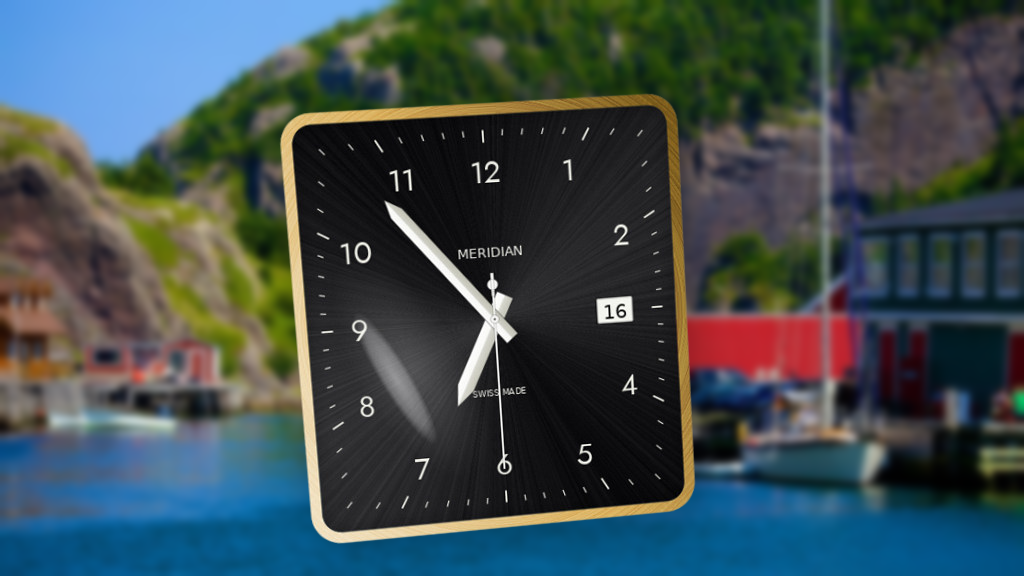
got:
6:53:30
